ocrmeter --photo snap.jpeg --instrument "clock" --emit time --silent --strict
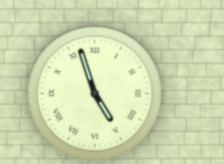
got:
4:57
